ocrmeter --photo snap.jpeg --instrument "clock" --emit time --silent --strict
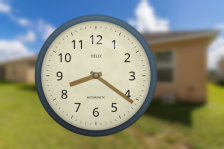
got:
8:21
